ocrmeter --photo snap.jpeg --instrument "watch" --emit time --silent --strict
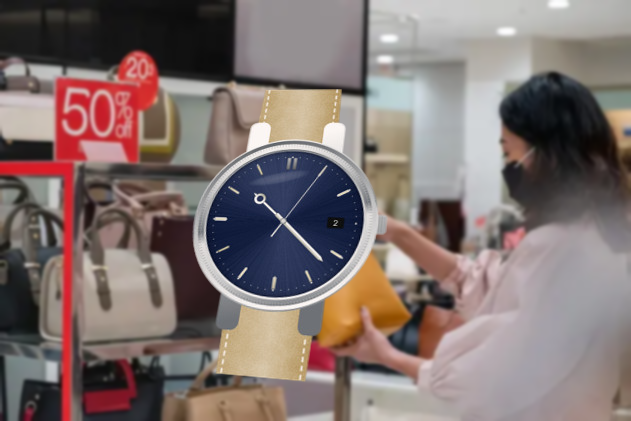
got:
10:22:05
